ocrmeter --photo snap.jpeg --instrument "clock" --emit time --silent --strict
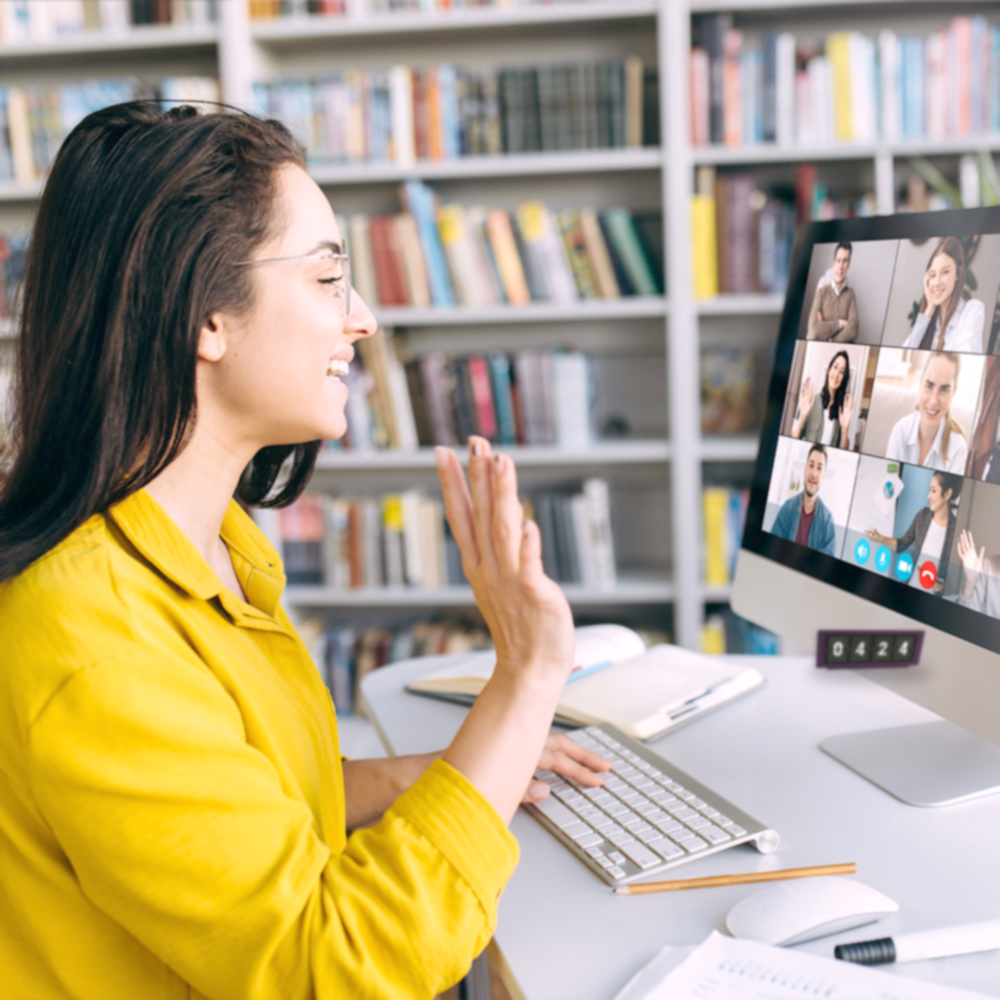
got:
4:24
